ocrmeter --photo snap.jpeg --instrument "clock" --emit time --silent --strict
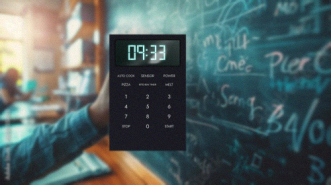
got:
9:33
